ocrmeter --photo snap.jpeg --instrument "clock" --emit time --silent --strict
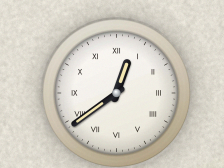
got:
12:39
